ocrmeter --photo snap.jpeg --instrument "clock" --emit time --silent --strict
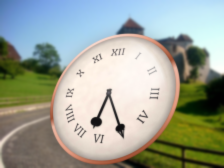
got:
6:25
